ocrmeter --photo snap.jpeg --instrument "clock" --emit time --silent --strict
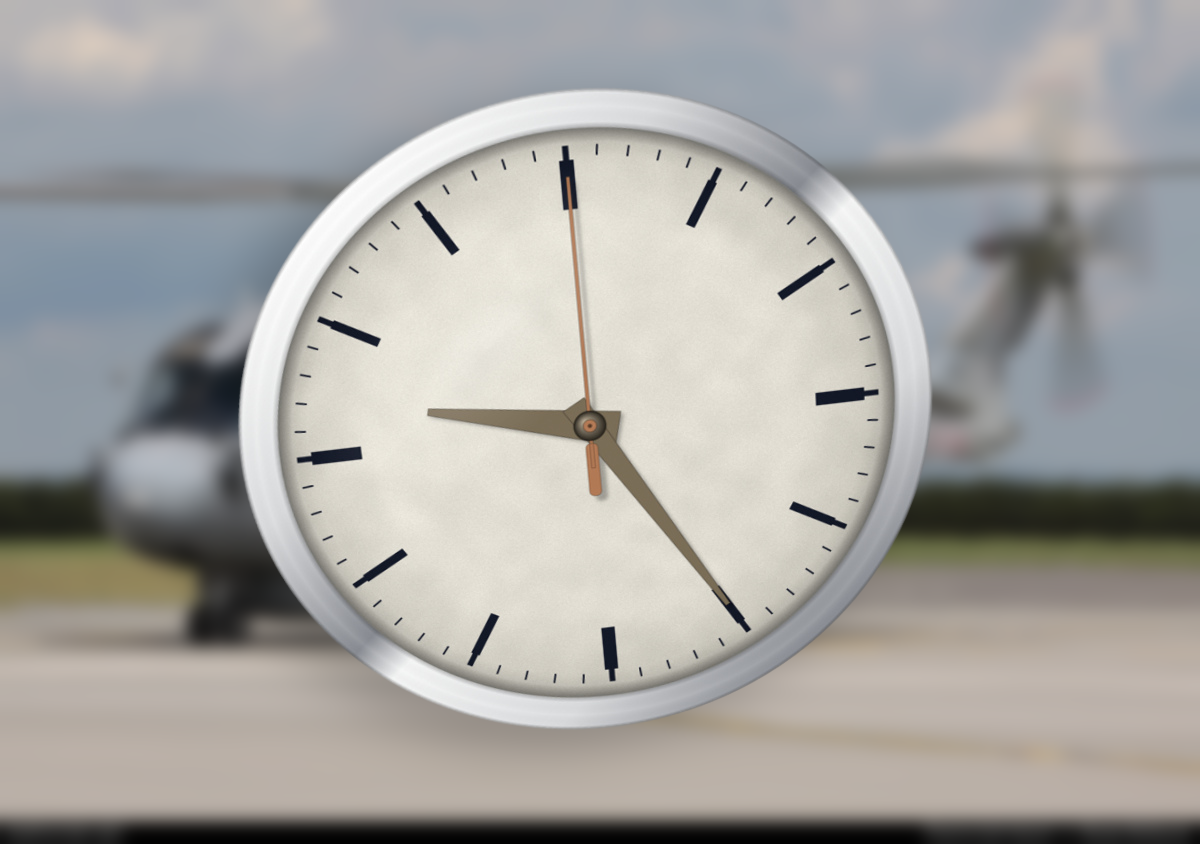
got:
9:25:00
